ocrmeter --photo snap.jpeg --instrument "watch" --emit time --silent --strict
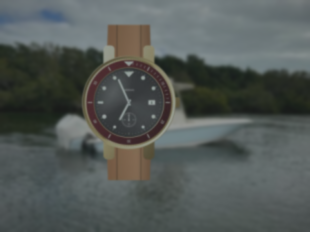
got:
6:56
